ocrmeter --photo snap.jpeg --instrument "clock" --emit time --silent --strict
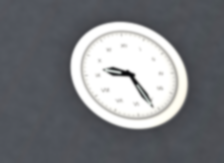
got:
9:26
